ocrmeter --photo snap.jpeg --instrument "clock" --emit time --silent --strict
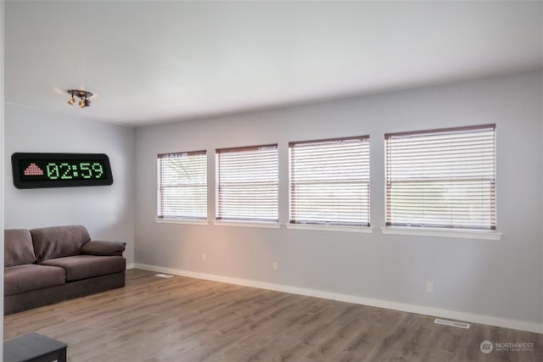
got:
2:59
